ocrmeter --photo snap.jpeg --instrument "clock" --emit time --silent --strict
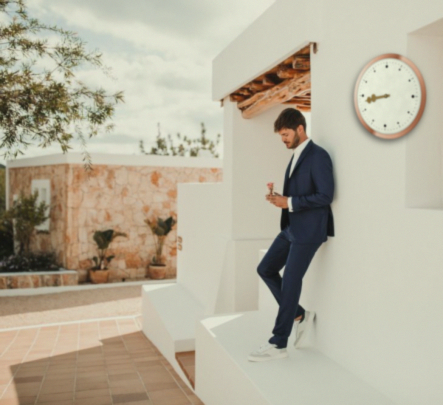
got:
8:43
